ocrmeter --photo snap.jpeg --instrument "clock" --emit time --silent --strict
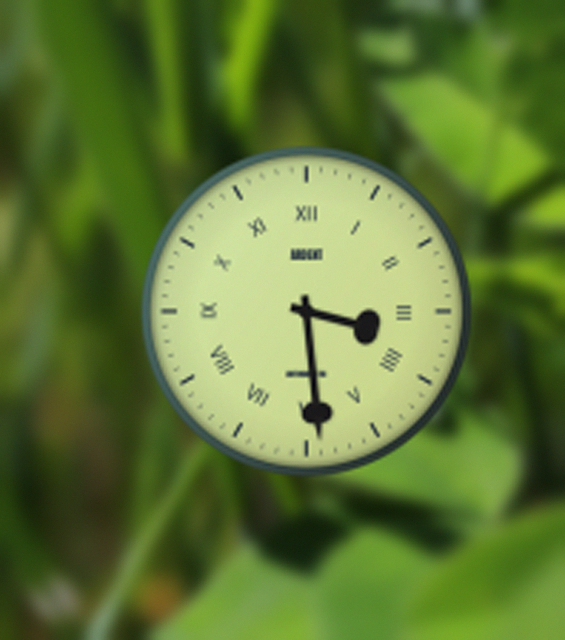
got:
3:29
